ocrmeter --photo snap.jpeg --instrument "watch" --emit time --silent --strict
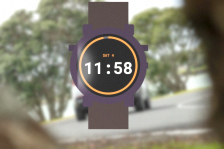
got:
11:58
